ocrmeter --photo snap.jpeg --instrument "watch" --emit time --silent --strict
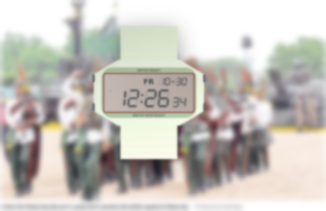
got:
12:26
